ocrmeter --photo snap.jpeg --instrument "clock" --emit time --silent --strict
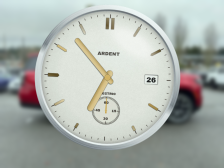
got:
6:53
